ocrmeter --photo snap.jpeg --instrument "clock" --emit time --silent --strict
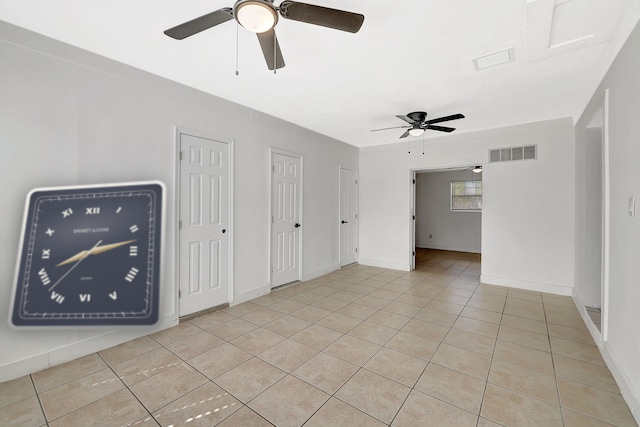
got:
8:12:37
